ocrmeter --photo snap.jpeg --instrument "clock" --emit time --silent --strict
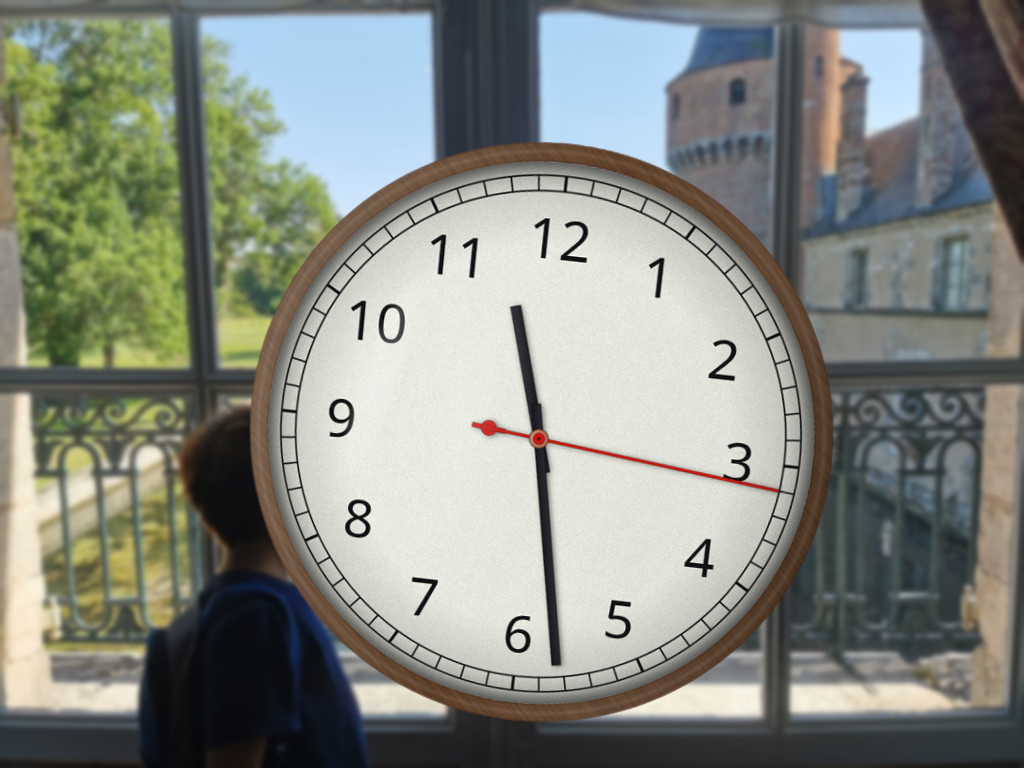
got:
11:28:16
